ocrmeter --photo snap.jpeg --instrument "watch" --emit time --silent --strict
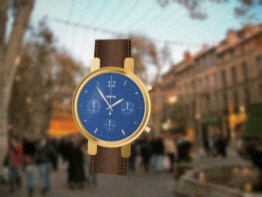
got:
1:54
